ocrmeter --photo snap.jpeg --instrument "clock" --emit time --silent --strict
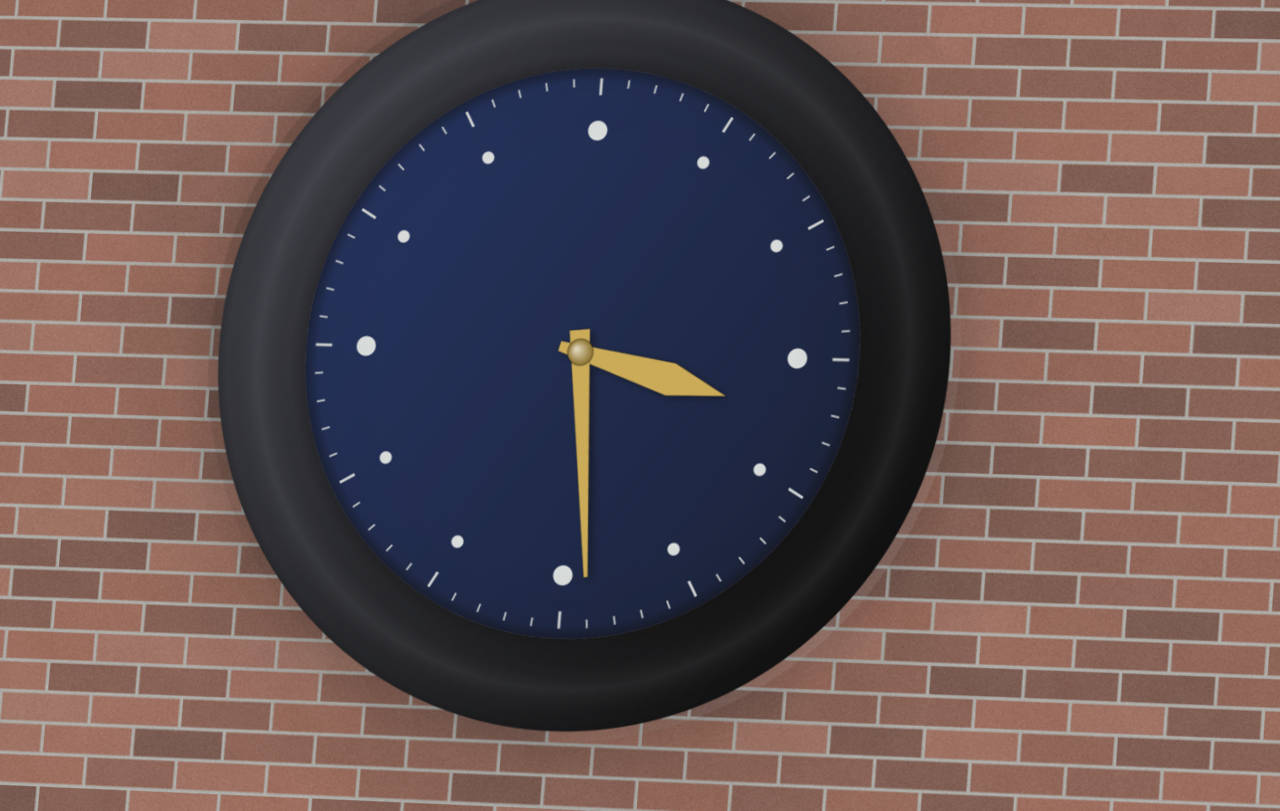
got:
3:29
